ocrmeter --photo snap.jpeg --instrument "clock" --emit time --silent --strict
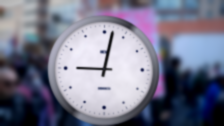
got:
9:02
